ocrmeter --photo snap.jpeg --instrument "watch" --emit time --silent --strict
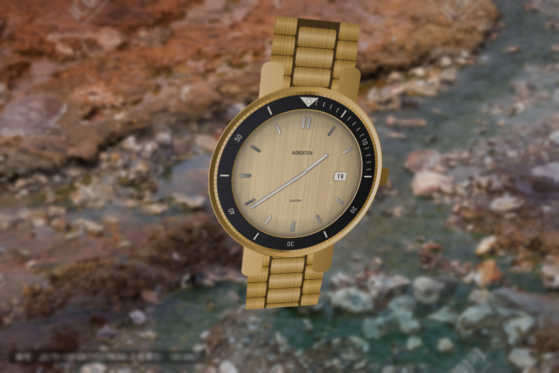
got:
1:39
